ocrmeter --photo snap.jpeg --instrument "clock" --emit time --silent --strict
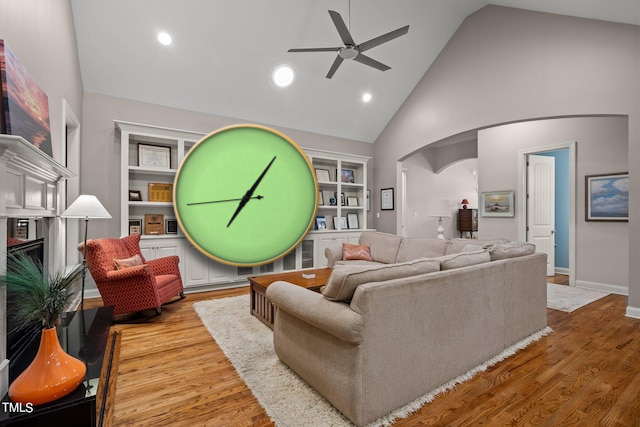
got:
7:05:44
